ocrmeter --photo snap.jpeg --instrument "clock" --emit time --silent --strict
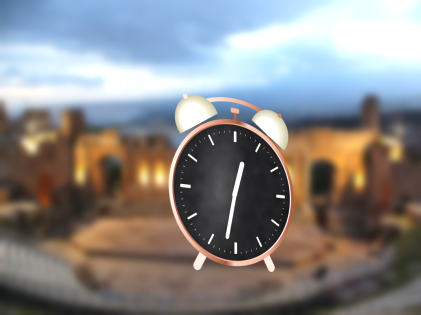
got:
12:32
